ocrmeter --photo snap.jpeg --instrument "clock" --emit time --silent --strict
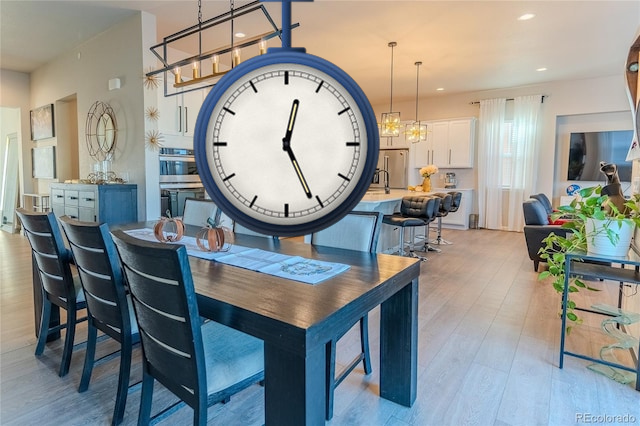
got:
12:26
